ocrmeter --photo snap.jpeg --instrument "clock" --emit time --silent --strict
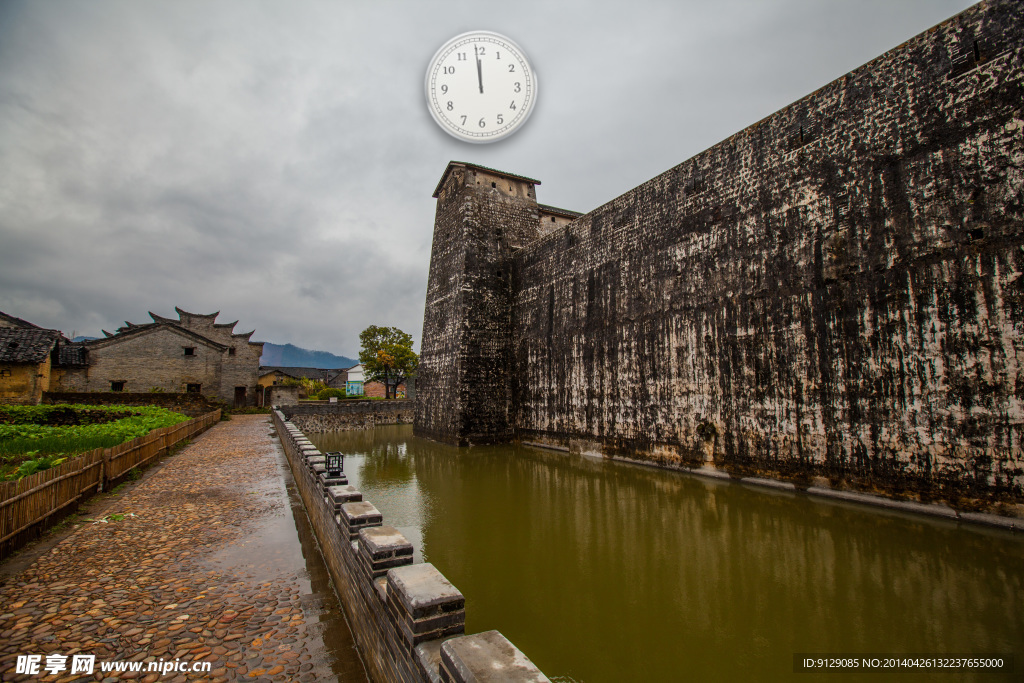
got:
11:59
